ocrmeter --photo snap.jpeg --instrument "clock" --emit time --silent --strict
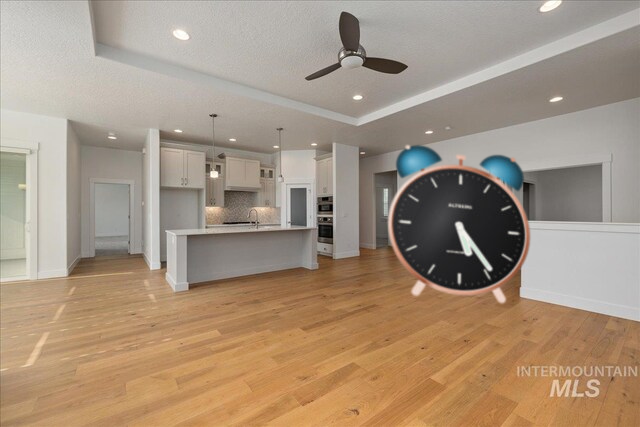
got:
5:24
